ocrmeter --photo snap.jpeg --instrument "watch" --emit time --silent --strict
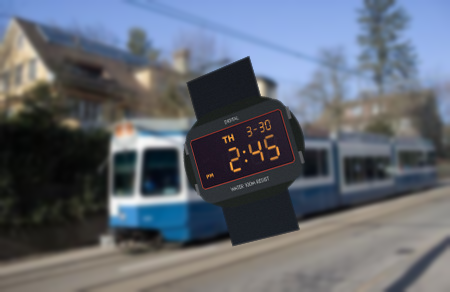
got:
2:45
